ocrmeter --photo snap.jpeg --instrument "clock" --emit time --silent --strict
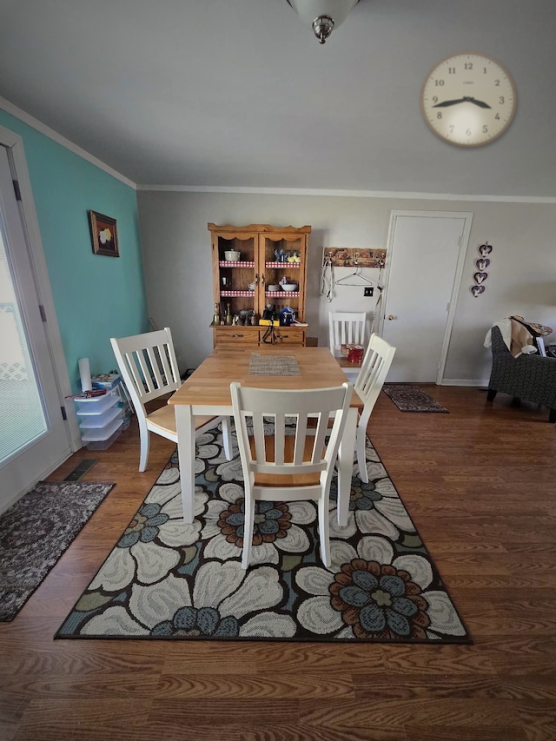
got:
3:43
